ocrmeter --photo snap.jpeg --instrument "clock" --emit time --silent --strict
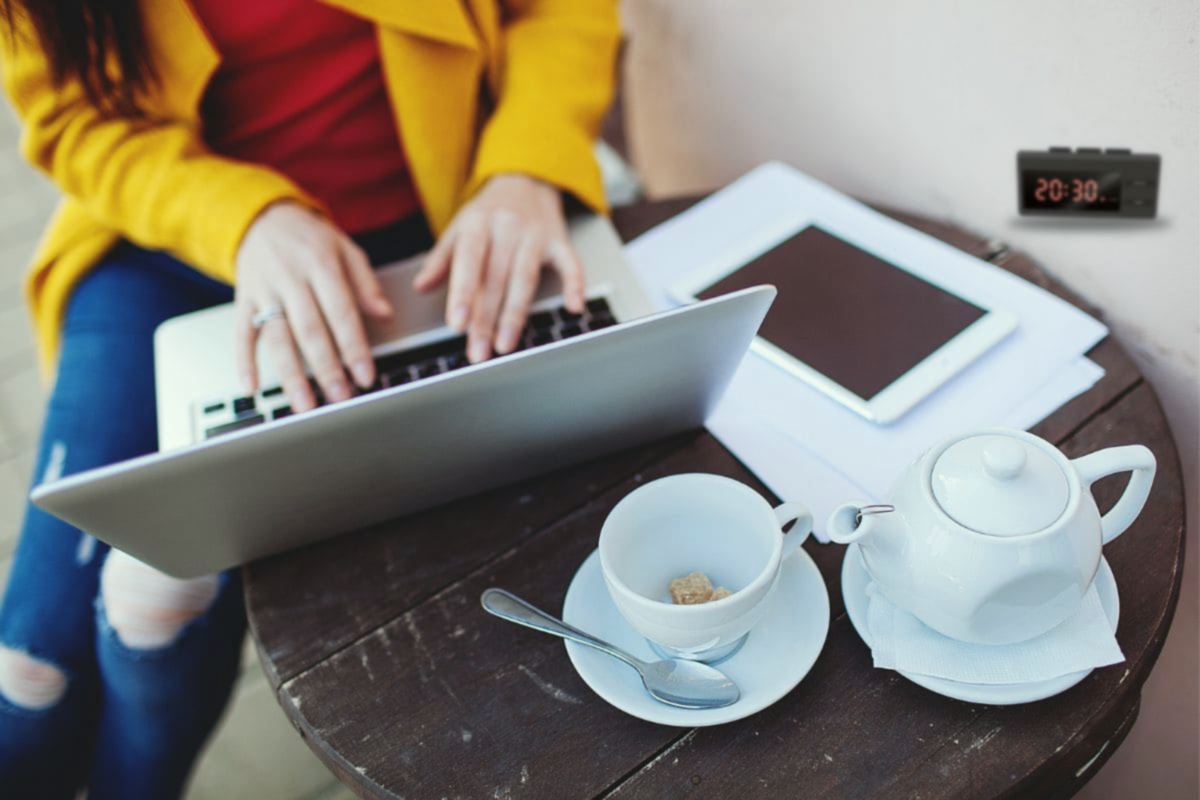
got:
20:30
